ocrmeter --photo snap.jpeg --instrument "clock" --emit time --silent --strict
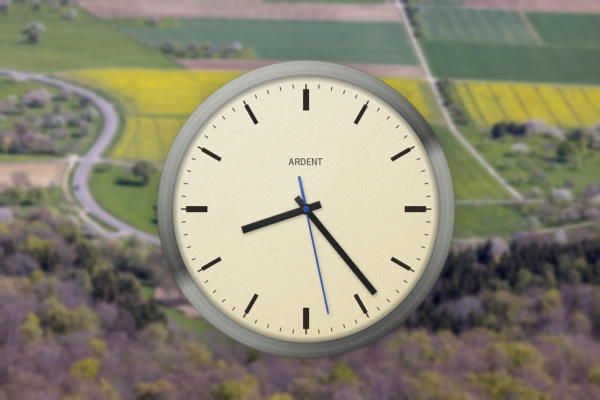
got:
8:23:28
